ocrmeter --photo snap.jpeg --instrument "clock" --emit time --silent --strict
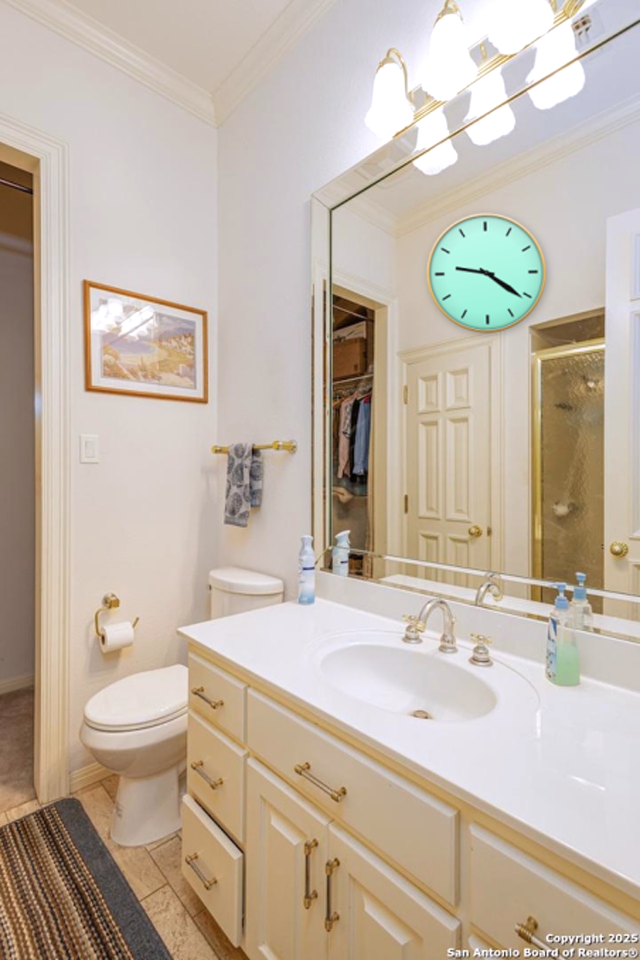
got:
9:21
